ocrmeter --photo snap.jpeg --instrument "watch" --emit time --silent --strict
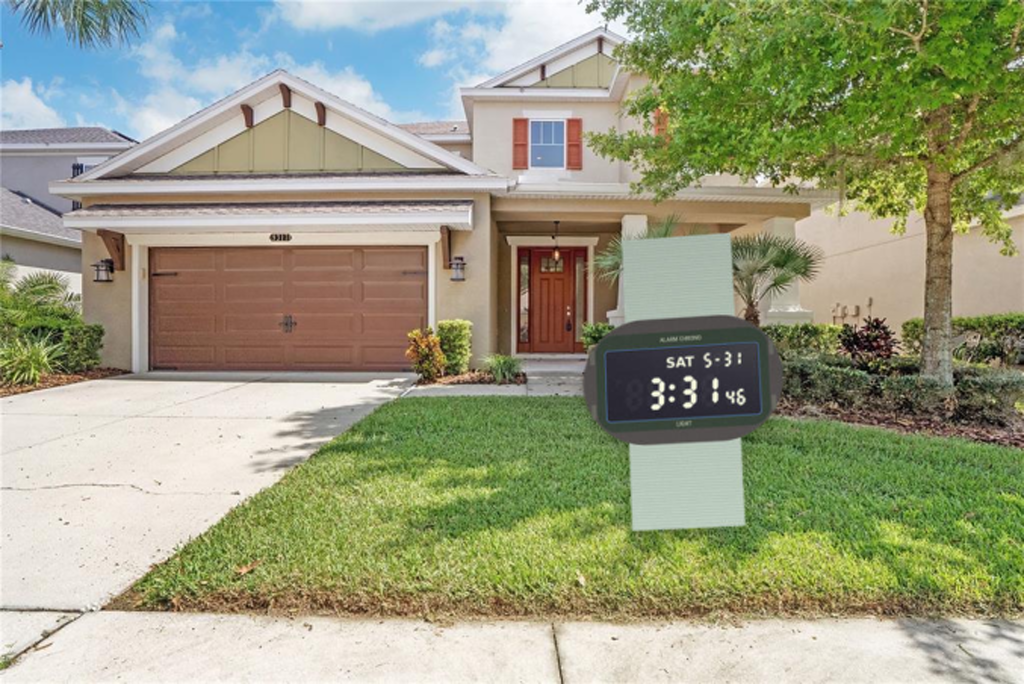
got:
3:31:46
